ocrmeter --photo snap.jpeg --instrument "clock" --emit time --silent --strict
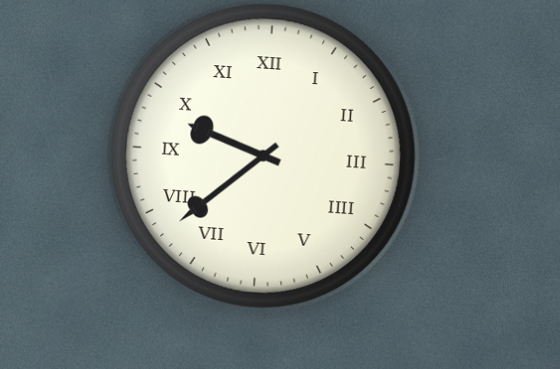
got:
9:38
